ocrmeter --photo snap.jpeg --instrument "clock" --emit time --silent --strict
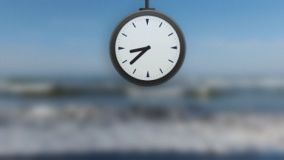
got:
8:38
